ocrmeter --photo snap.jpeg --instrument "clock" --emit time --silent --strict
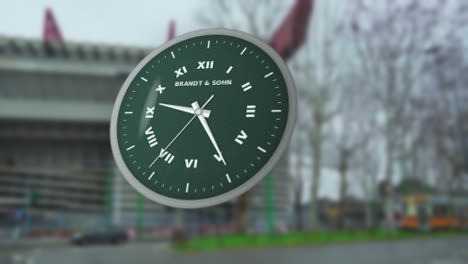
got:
9:24:36
